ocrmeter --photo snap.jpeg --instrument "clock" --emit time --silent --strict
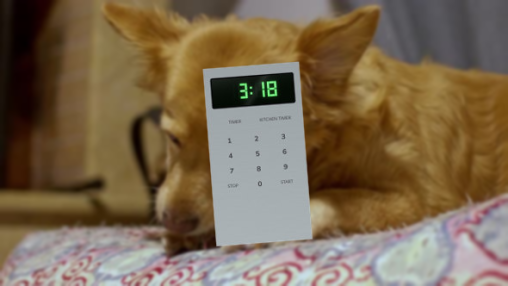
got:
3:18
